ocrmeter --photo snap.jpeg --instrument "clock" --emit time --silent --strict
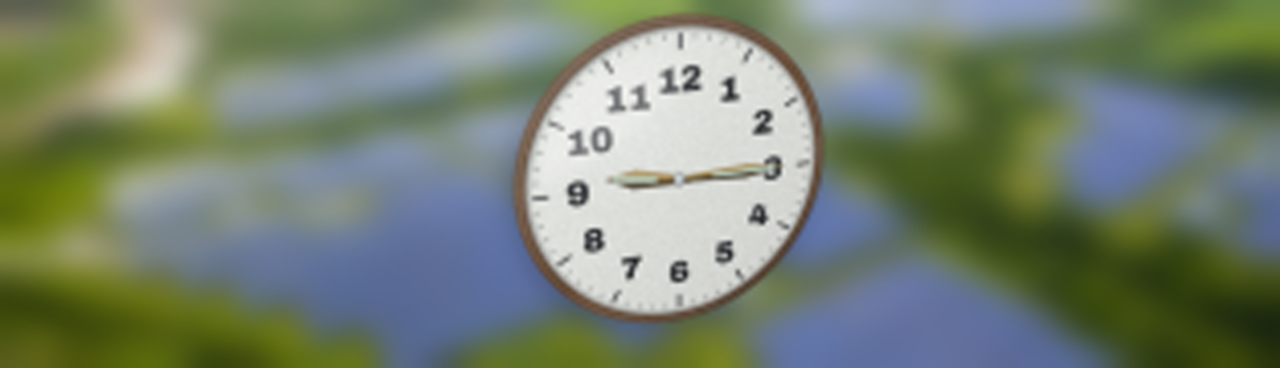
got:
9:15
